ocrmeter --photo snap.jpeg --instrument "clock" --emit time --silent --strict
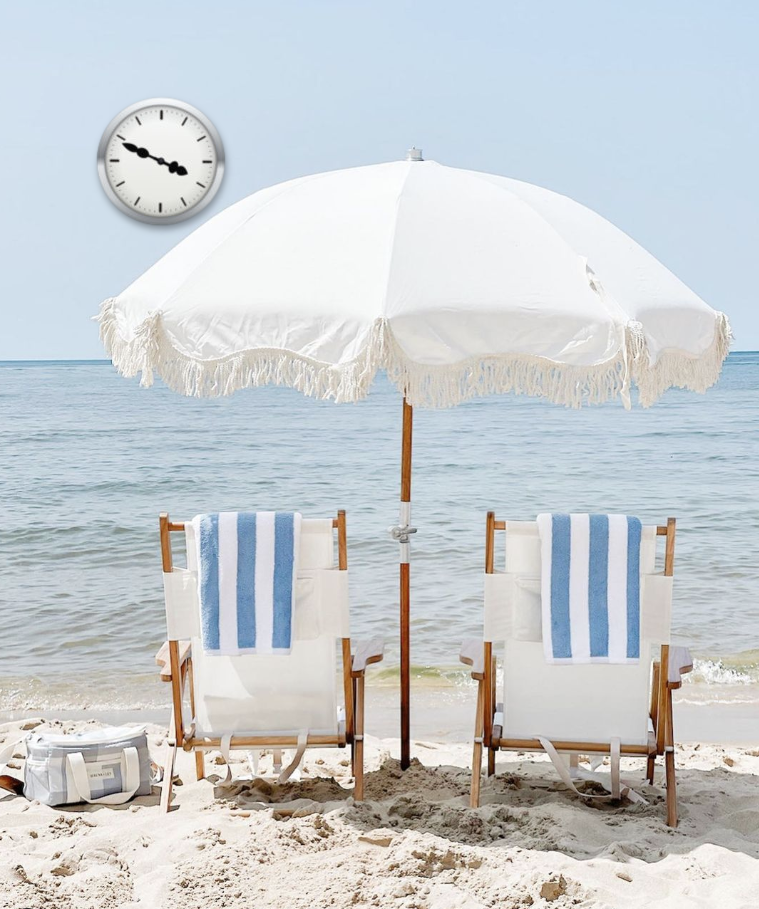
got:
3:49
